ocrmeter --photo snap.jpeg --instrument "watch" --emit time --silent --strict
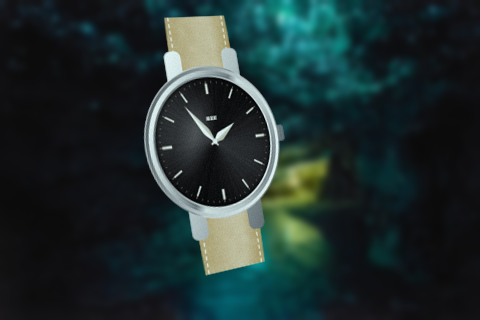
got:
1:54
